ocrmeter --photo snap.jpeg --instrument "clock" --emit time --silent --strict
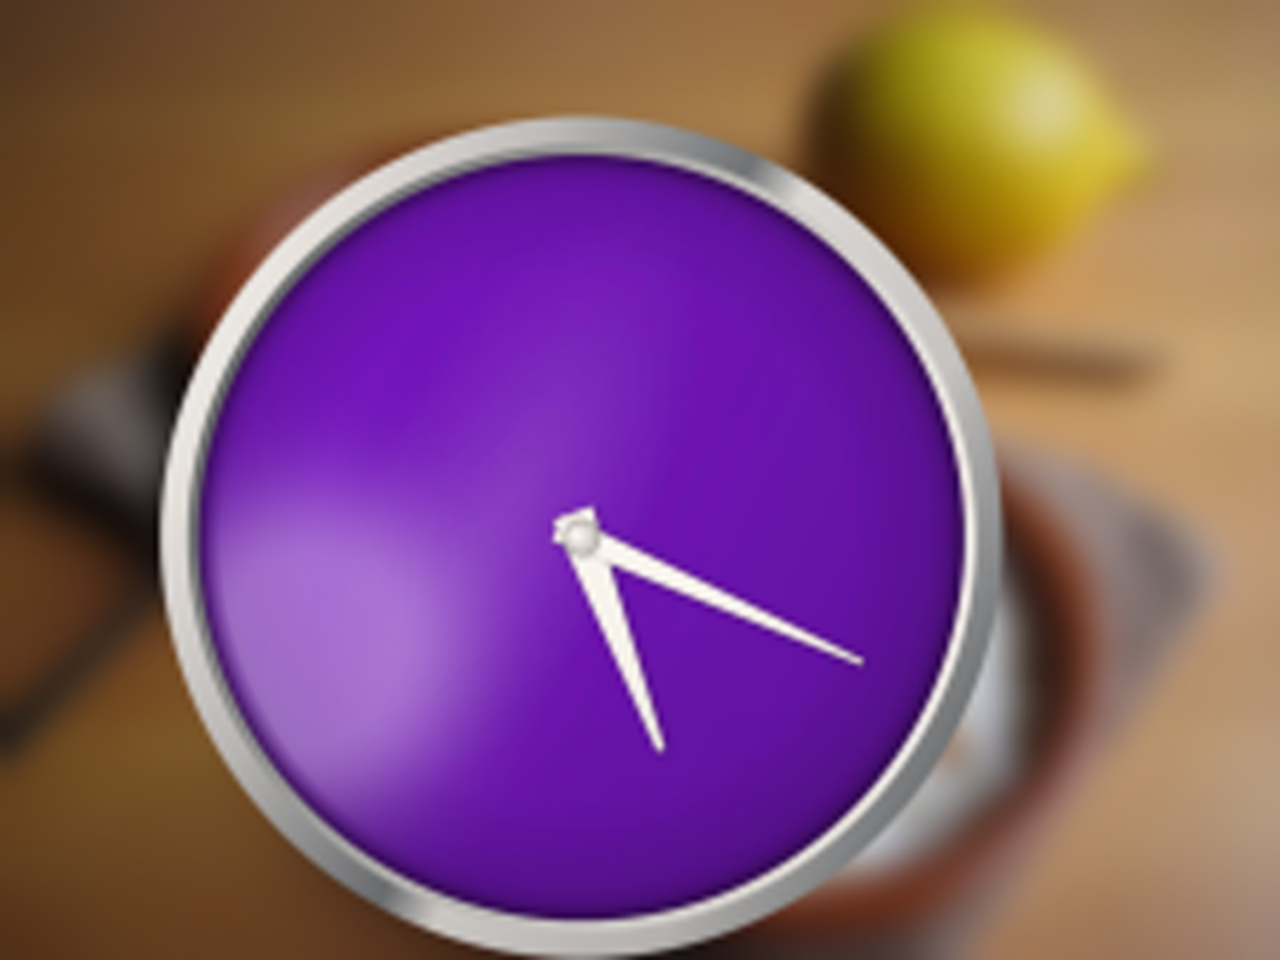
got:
5:19
